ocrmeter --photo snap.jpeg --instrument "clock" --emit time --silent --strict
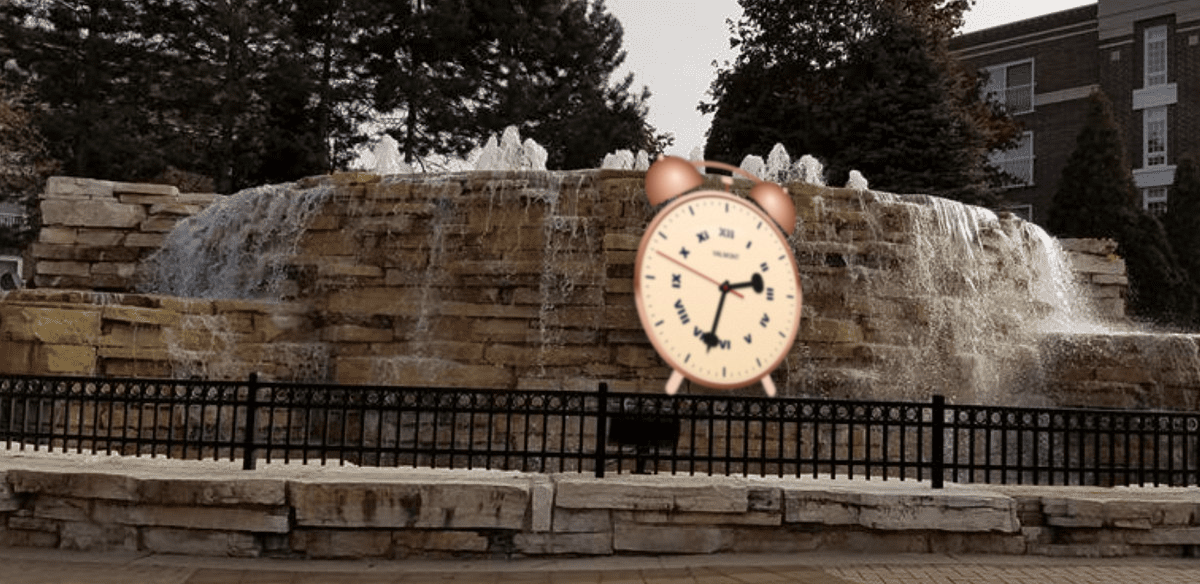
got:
2:32:48
